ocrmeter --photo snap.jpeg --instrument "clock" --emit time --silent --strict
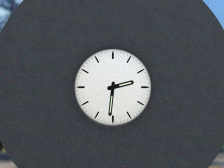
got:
2:31
